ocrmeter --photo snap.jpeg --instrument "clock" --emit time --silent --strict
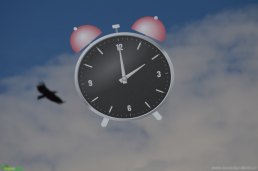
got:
2:00
